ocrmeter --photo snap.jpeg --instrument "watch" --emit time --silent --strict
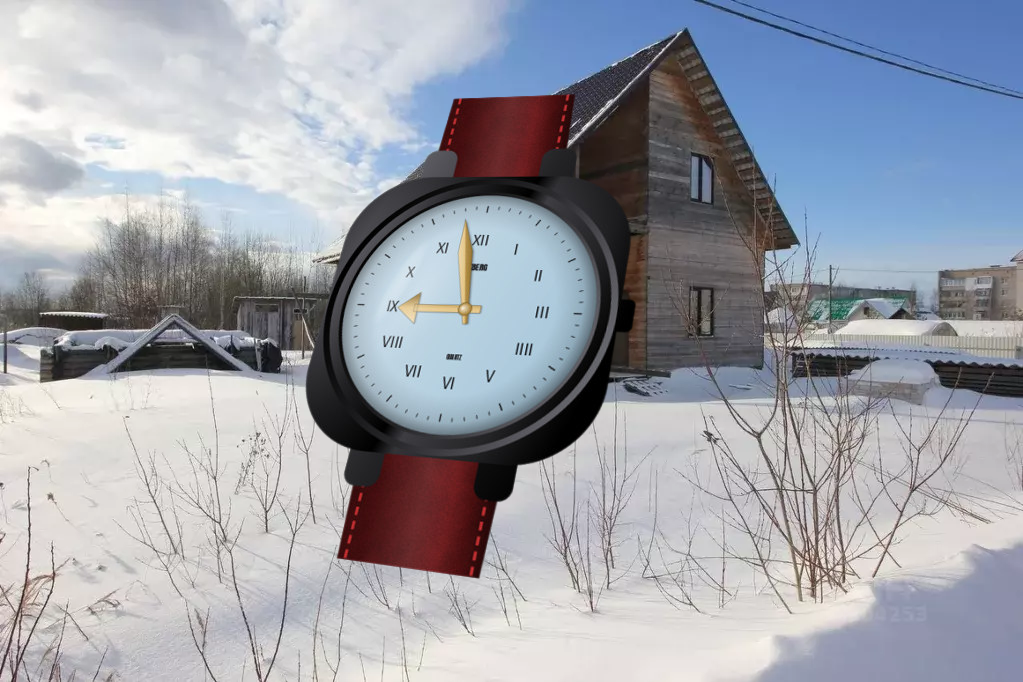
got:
8:58
